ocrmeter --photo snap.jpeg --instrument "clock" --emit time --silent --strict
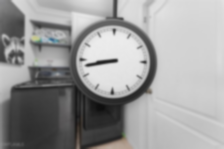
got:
8:43
